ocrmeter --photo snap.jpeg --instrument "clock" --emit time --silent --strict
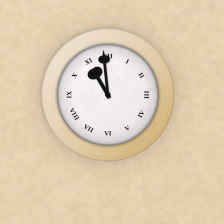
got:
10:59
